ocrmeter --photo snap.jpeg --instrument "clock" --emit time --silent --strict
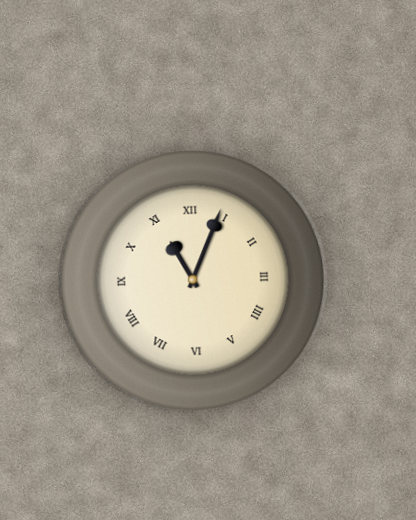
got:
11:04
